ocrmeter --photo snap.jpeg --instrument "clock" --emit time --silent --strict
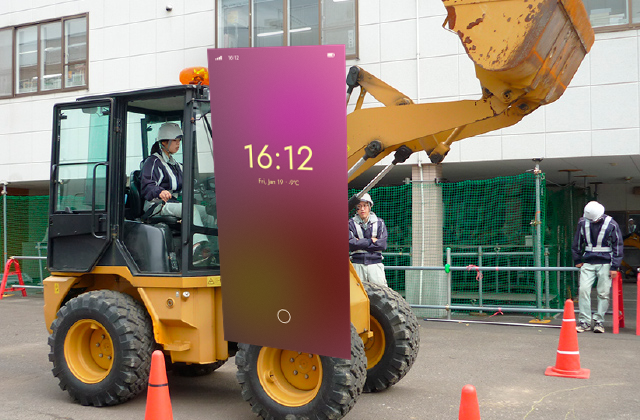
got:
16:12
